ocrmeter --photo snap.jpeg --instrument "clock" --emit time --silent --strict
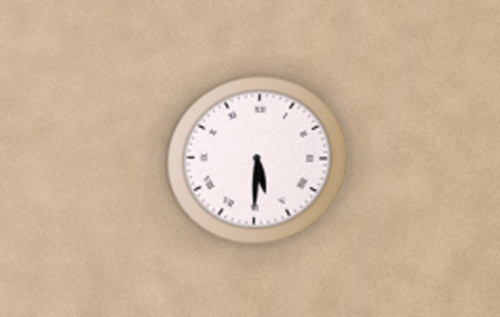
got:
5:30
